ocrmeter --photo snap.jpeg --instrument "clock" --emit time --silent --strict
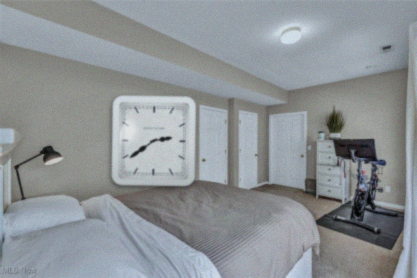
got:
2:39
